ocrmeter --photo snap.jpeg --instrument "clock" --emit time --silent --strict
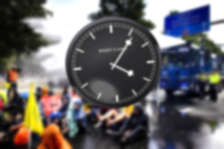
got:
4:06
